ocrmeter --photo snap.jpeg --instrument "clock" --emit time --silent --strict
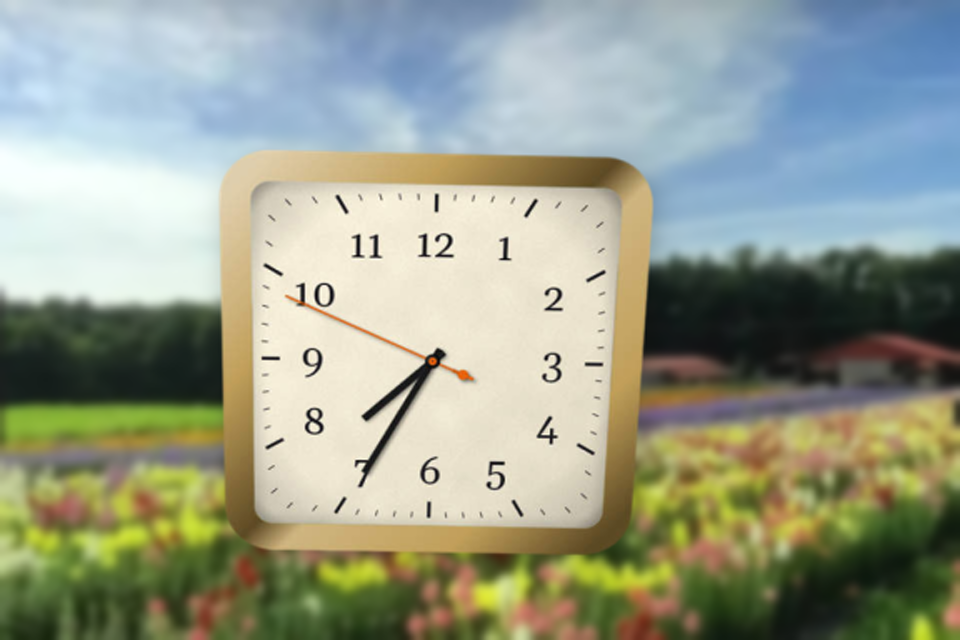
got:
7:34:49
